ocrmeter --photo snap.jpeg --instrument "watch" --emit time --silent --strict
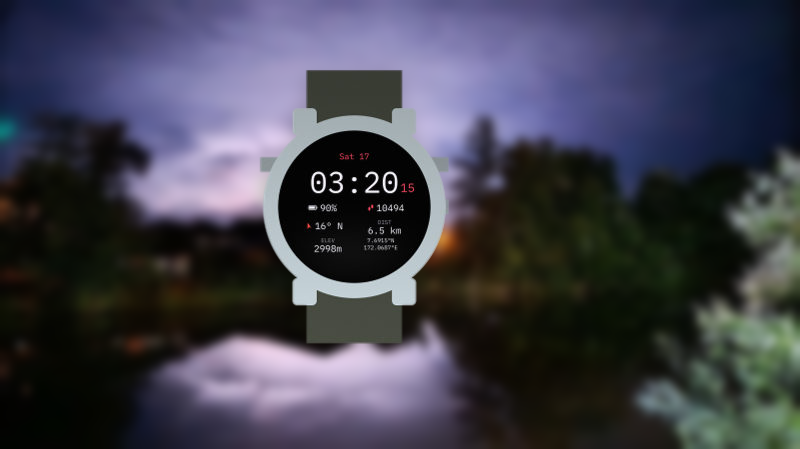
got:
3:20:15
